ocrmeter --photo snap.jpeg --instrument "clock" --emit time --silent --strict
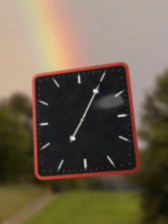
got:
7:05
